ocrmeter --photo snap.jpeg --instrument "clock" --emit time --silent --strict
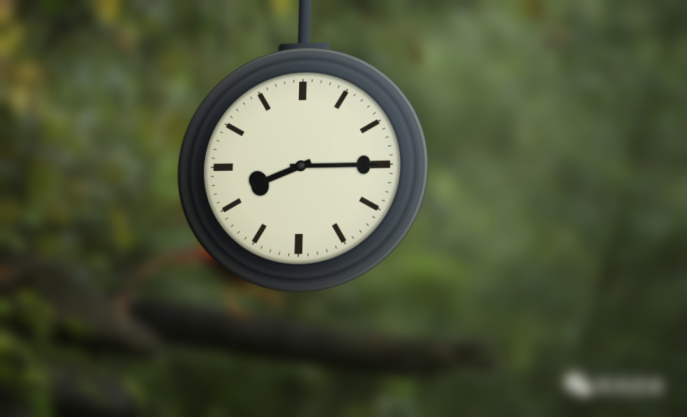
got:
8:15
